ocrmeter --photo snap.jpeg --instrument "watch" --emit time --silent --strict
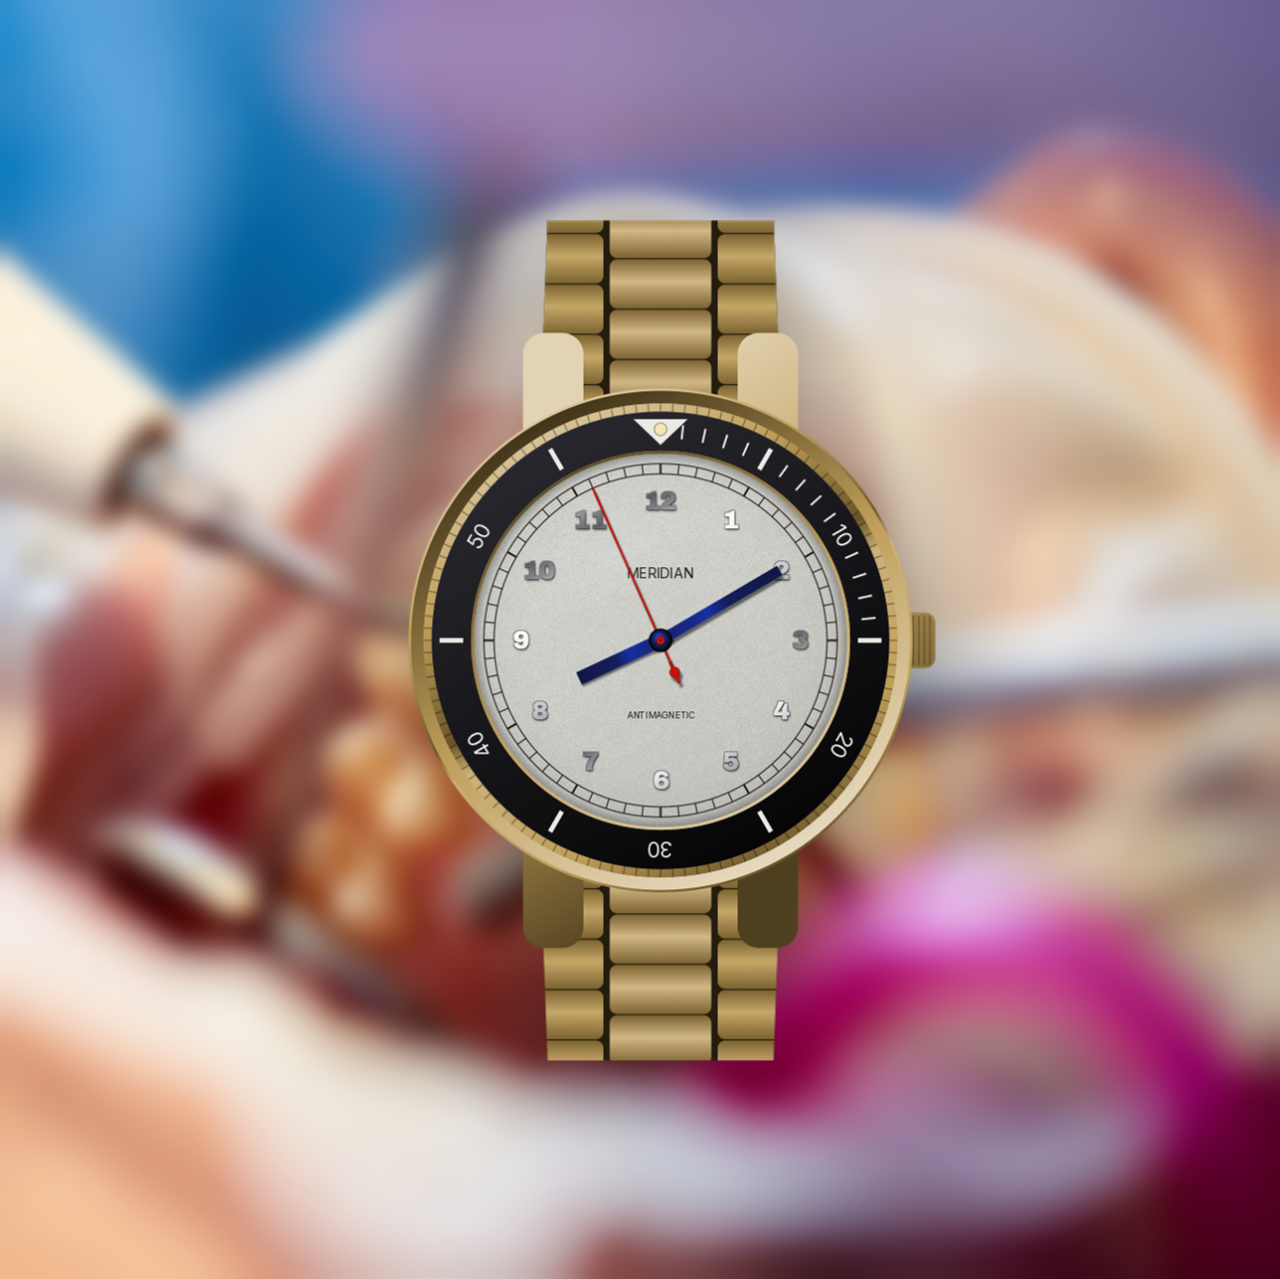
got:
8:09:56
